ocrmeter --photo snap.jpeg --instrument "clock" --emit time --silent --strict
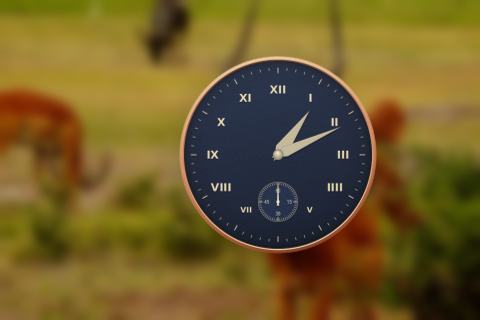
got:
1:11
